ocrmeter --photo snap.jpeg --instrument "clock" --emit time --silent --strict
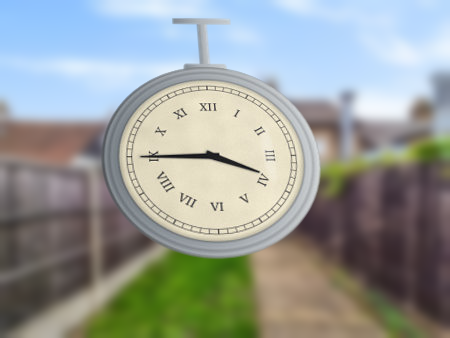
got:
3:45
